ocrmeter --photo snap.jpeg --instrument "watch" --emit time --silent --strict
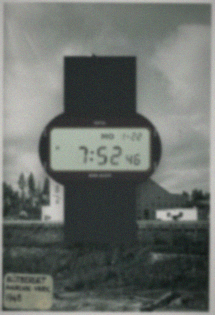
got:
7:52
